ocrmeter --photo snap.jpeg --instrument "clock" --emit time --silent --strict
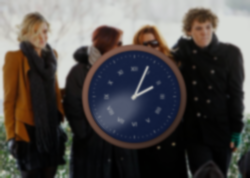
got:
2:04
